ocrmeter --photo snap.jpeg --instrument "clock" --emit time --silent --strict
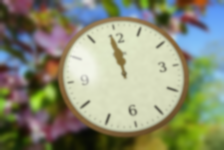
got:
11:59
